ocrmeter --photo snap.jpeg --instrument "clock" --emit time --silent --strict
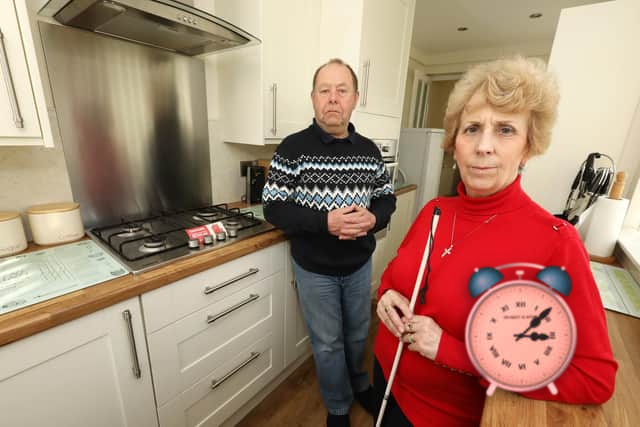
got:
3:08
